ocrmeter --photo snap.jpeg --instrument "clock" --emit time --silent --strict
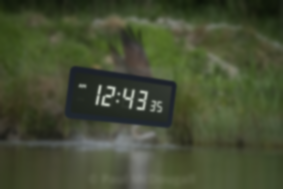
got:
12:43
